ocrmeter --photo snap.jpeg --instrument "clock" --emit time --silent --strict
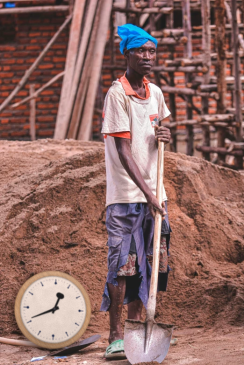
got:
12:41
